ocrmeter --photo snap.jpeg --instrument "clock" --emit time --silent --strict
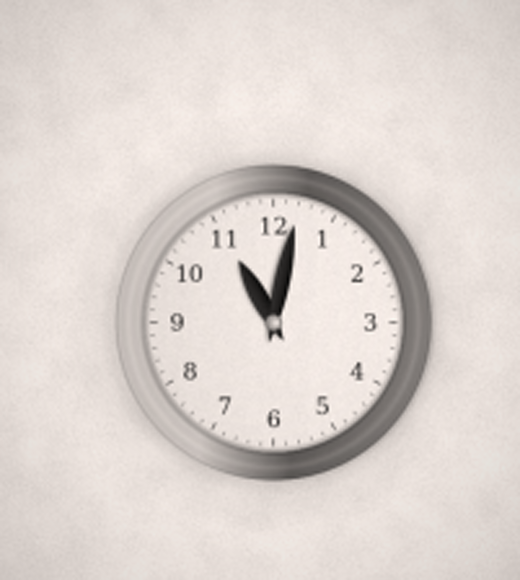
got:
11:02
